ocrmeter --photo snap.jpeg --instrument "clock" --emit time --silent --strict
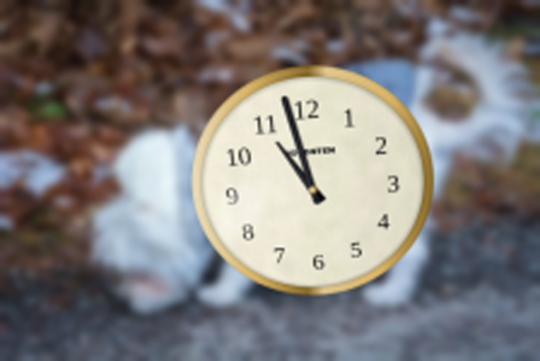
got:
10:58
